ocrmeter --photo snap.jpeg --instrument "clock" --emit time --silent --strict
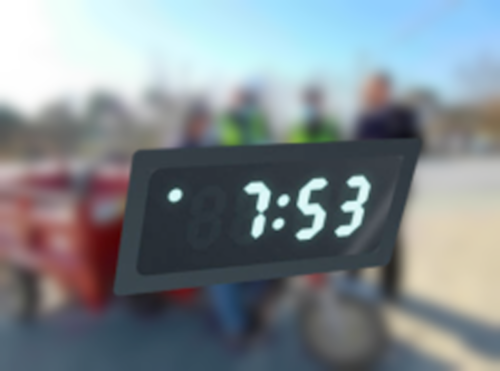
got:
7:53
